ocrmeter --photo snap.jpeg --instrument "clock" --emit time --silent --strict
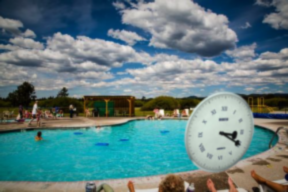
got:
3:20
